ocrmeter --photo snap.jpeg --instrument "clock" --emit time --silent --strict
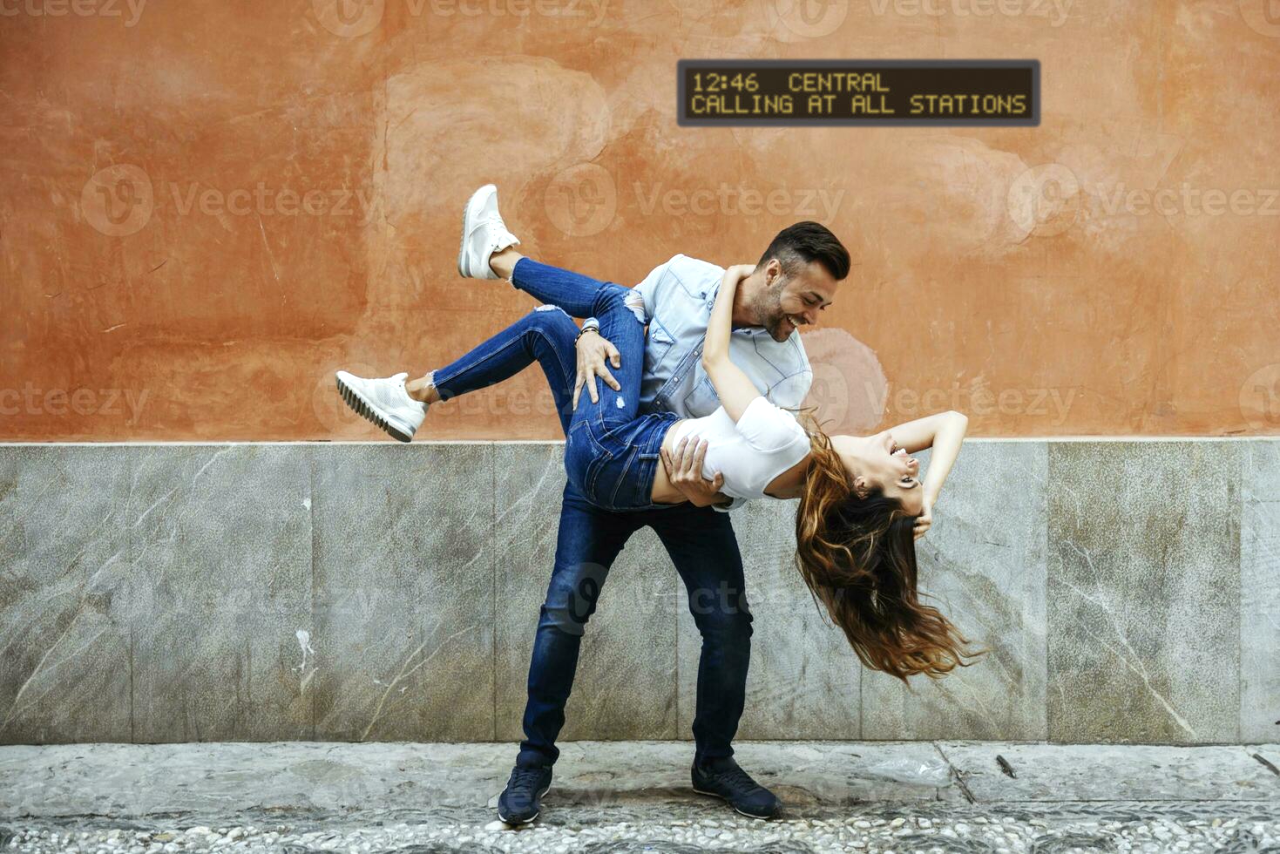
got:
12:46
